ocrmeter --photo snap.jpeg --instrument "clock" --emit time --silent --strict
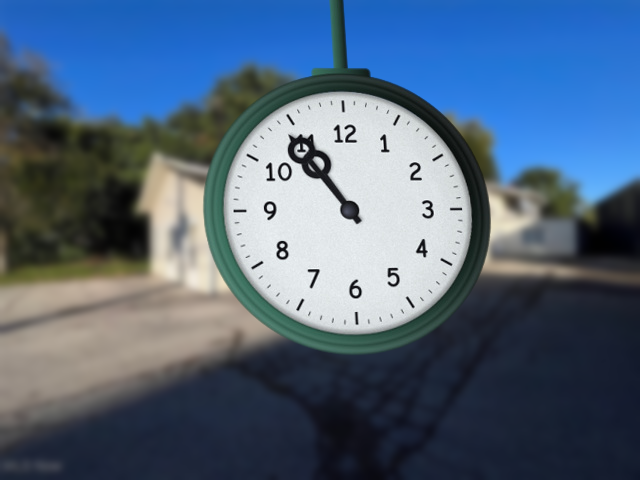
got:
10:54
